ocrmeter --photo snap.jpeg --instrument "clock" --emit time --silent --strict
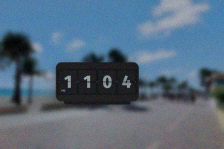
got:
11:04
